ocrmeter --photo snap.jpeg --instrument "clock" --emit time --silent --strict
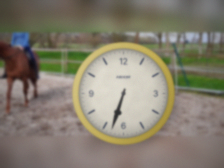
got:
6:33
